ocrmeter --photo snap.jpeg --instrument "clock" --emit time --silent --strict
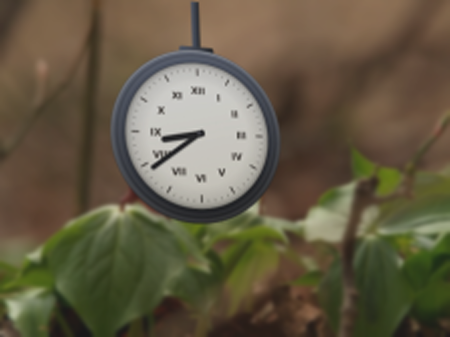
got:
8:39
